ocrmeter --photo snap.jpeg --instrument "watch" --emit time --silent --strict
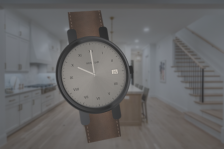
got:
10:00
